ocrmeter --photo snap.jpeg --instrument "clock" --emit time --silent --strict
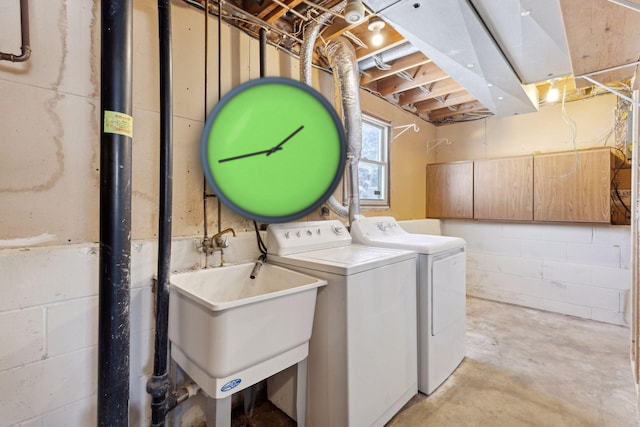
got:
1:43
